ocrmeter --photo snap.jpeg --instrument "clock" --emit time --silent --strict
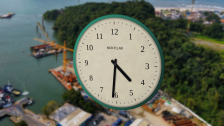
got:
4:31
